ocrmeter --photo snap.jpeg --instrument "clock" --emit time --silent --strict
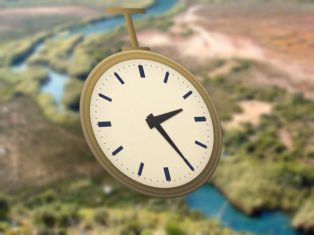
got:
2:25
